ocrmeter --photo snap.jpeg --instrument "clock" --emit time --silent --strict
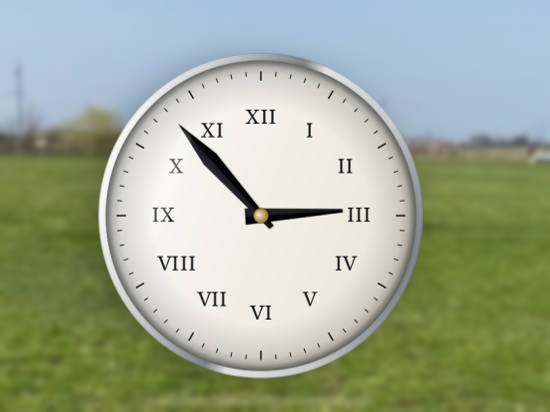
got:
2:53
